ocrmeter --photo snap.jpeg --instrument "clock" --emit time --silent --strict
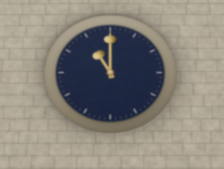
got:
11:00
